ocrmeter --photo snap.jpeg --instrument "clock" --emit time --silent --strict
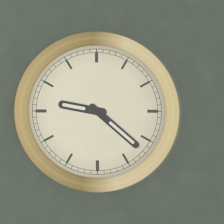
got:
9:22
